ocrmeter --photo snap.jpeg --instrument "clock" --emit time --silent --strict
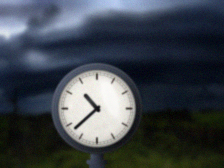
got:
10:38
